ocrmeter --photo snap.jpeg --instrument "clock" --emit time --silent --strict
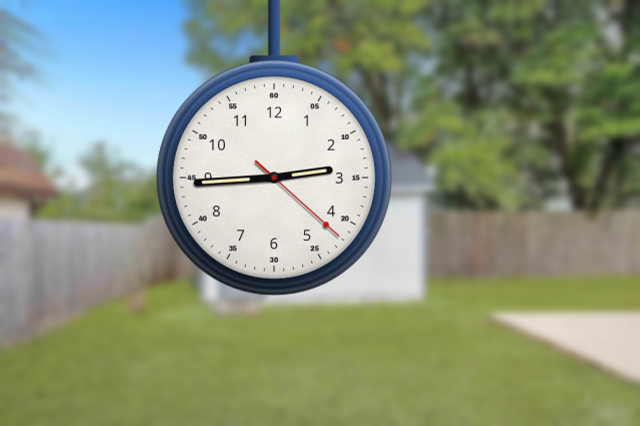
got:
2:44:22
